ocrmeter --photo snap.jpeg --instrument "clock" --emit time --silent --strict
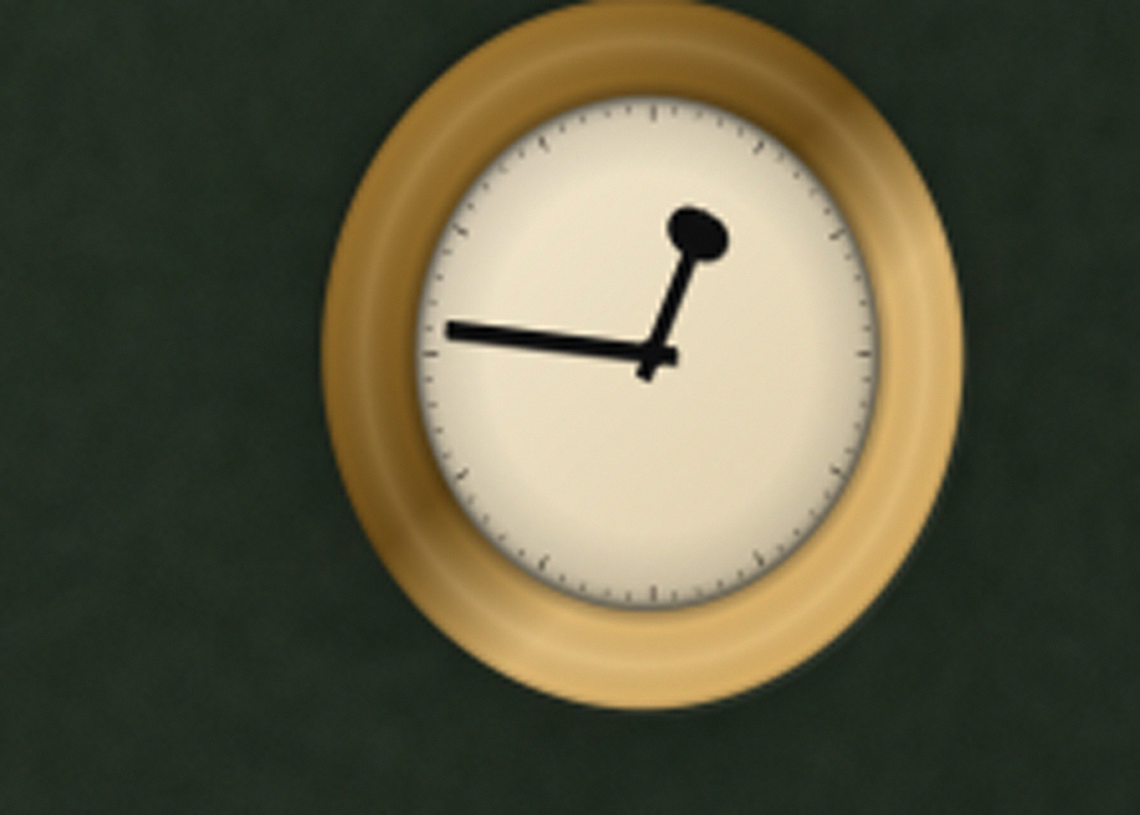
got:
12:46
